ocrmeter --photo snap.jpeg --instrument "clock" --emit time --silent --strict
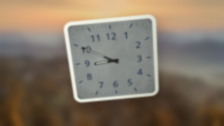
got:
8:50
